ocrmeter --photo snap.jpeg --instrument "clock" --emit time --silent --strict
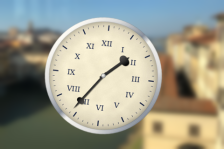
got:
1:36
